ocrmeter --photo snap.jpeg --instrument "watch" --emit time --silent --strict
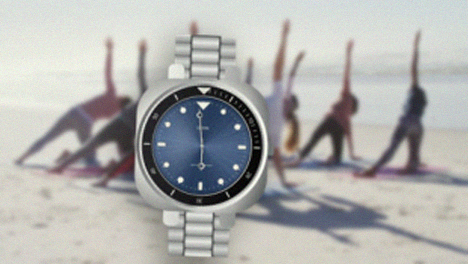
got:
5:59
